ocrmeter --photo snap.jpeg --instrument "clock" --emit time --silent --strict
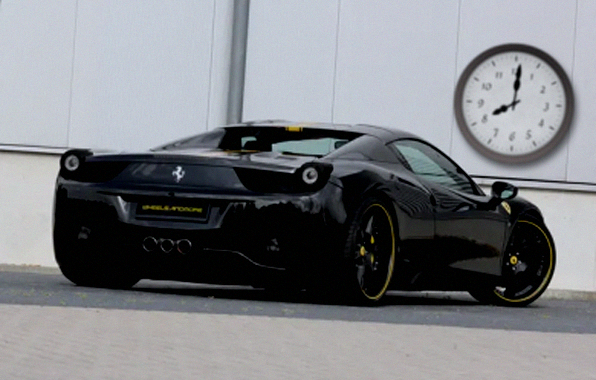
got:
8:01
